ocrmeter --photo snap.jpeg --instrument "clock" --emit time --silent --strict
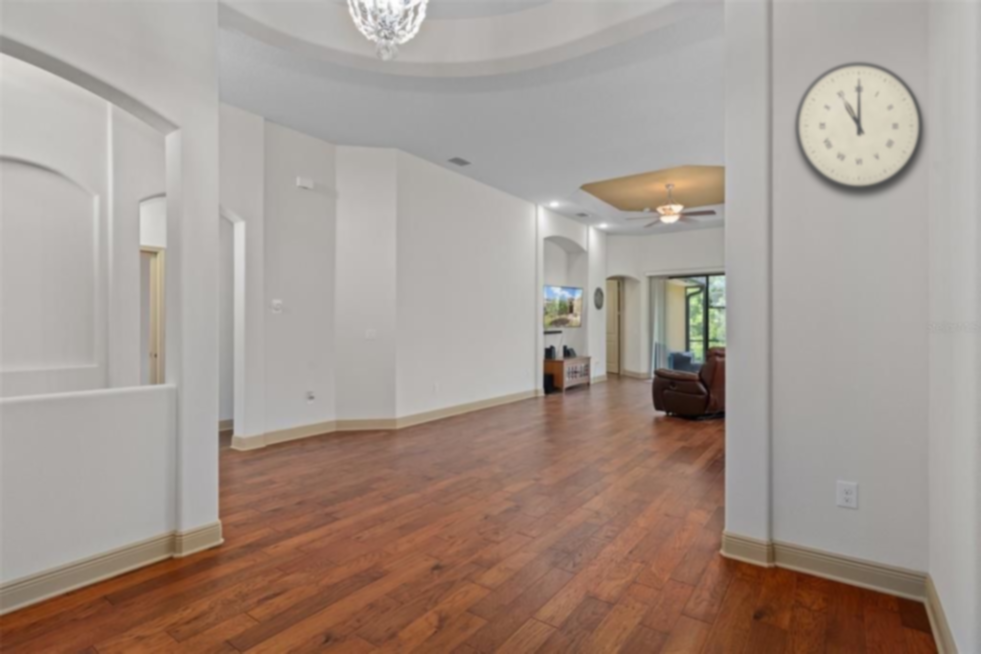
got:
11:00
